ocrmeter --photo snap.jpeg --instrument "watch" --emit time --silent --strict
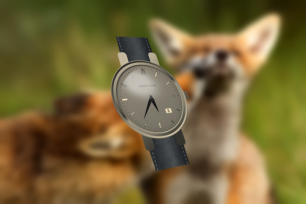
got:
5:36
